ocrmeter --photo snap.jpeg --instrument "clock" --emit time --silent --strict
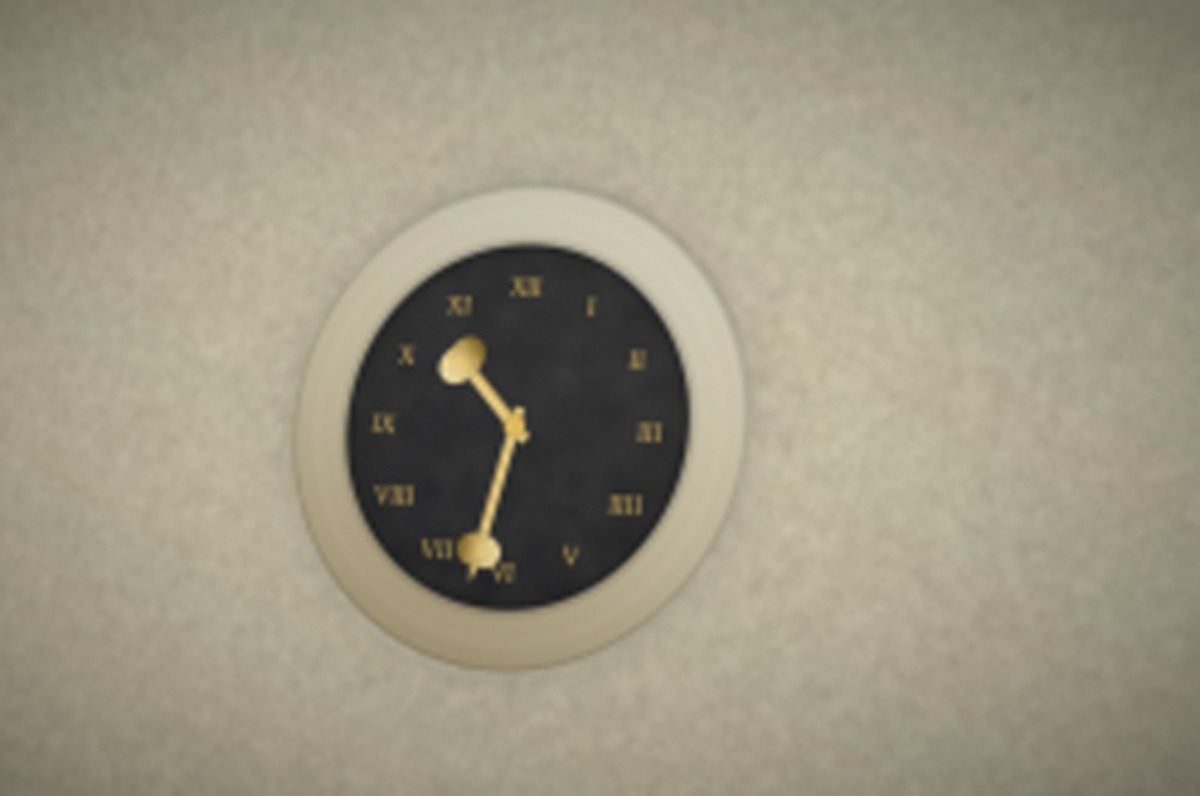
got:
10:32
